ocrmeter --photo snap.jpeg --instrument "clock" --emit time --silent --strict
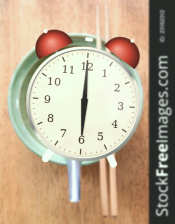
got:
6:00
